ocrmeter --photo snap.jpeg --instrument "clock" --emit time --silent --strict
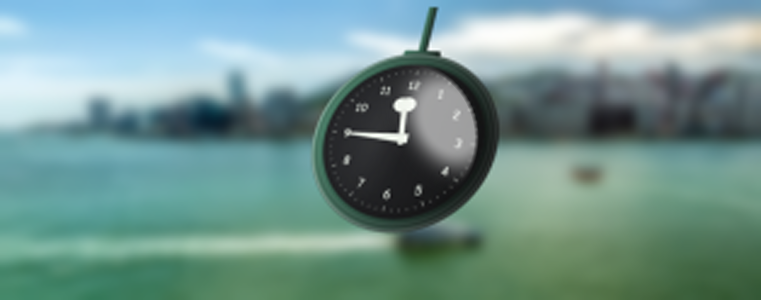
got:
11:45
